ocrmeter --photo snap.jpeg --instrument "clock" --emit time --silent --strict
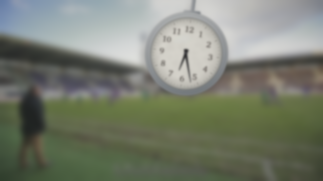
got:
6:27
